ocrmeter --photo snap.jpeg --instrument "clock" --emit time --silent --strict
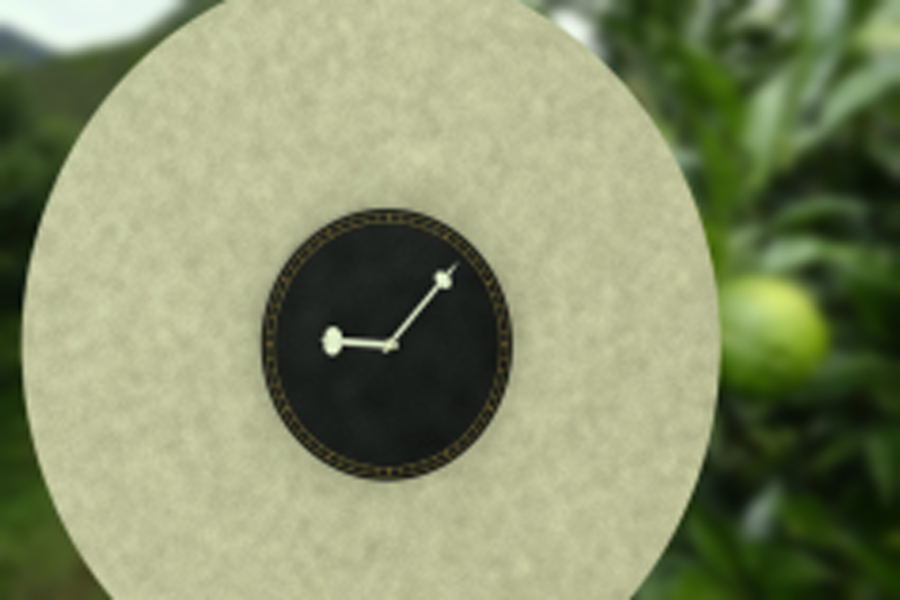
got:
9:07
